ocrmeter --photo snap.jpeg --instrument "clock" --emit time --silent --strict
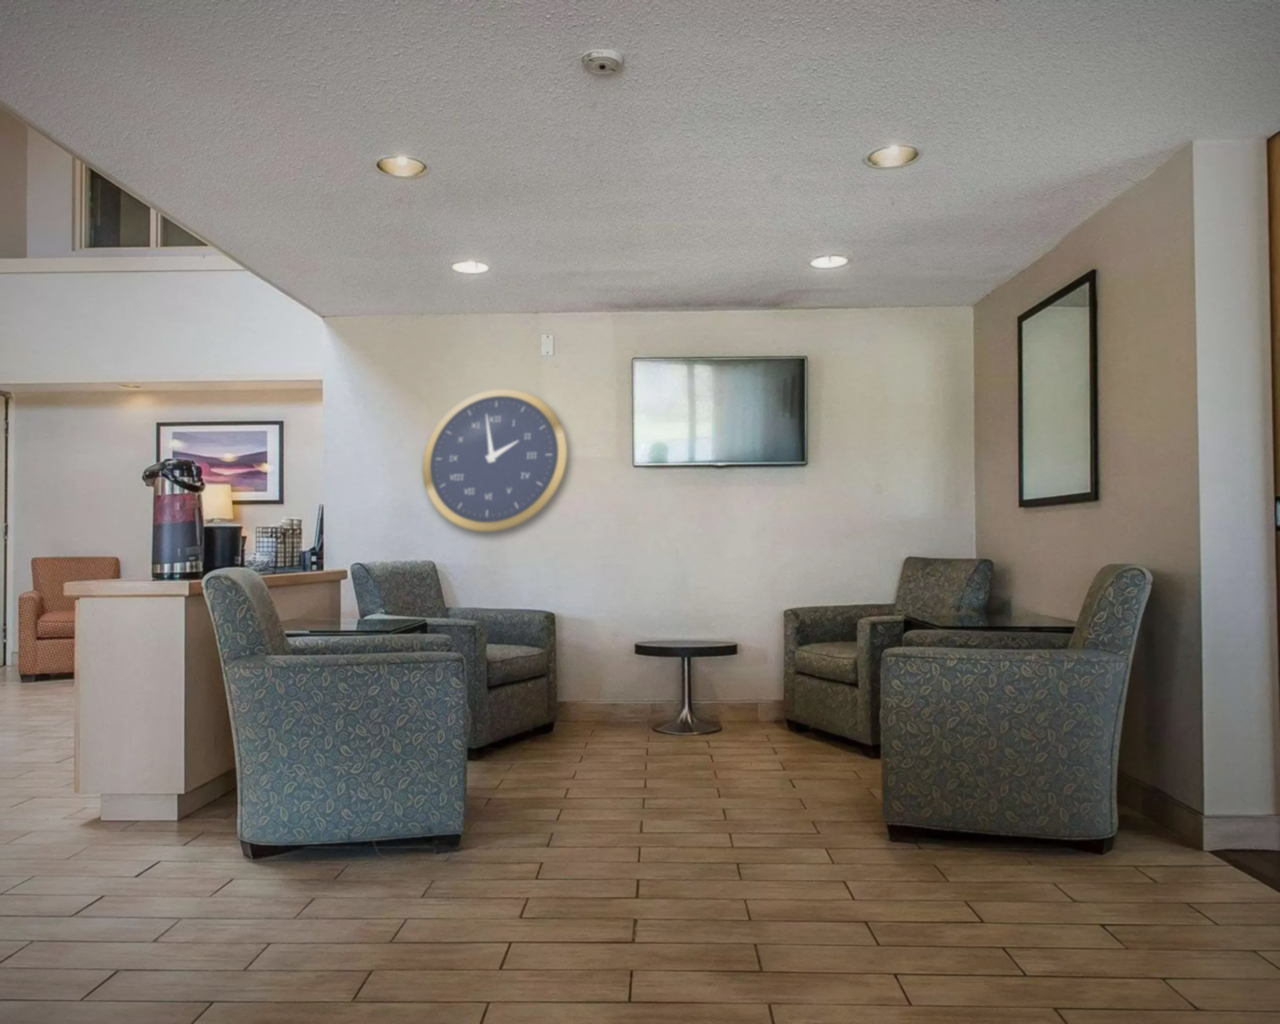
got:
1:58
